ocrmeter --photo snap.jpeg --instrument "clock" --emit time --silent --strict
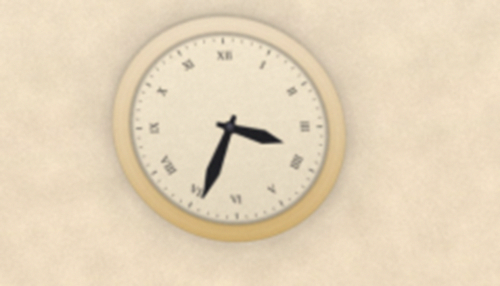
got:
3:34
